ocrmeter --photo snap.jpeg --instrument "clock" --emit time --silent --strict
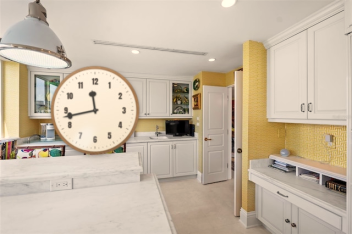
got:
11:43
